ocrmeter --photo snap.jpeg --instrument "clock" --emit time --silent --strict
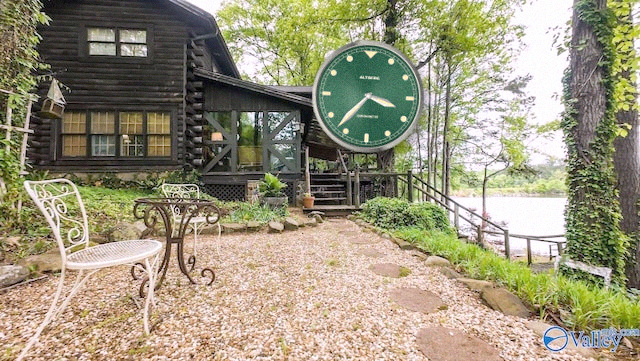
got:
3:37
